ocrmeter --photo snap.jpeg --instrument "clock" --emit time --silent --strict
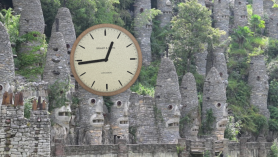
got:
12:44
